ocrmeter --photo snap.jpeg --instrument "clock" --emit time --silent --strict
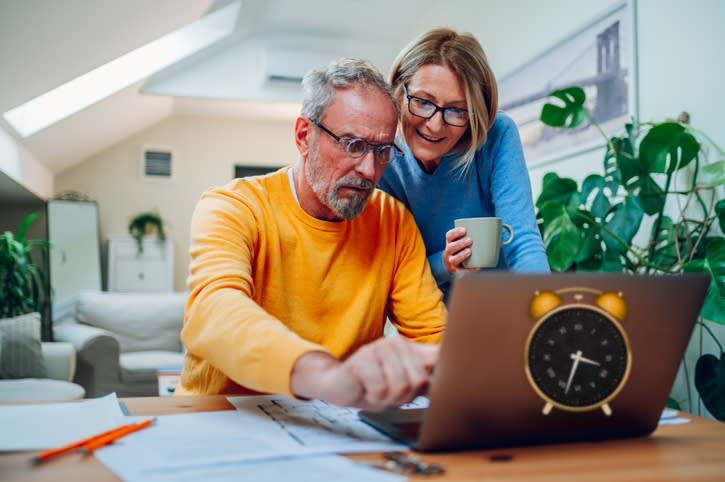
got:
3:33
